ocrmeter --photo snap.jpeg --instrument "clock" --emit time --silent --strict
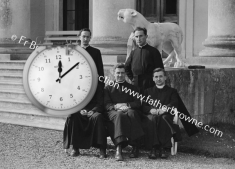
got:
12:09
